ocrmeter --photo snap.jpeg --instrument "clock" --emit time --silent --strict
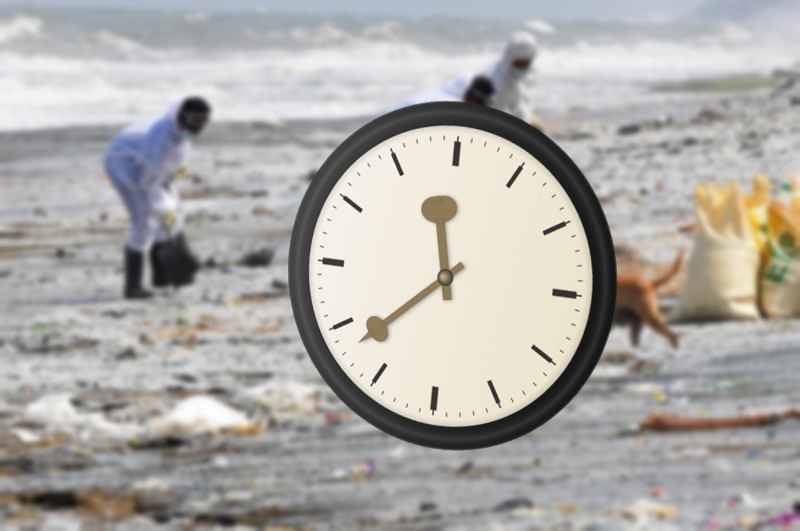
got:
11:38
